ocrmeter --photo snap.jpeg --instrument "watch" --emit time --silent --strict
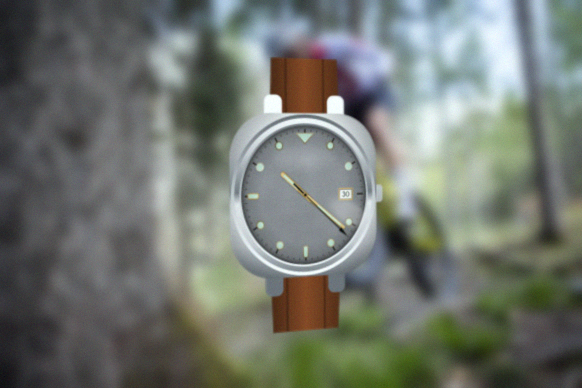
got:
10:21:22
